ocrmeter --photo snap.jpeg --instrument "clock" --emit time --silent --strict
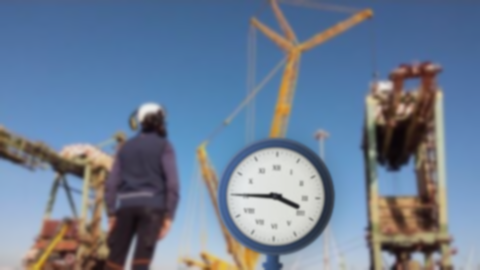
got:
3:45
